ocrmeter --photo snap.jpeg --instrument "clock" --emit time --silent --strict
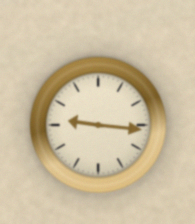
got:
9:16
